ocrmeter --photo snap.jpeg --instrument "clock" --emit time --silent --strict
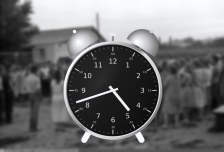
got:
4:42
